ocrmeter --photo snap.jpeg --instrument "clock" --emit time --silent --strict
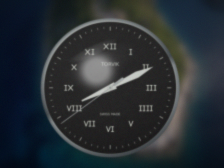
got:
8:10:39
